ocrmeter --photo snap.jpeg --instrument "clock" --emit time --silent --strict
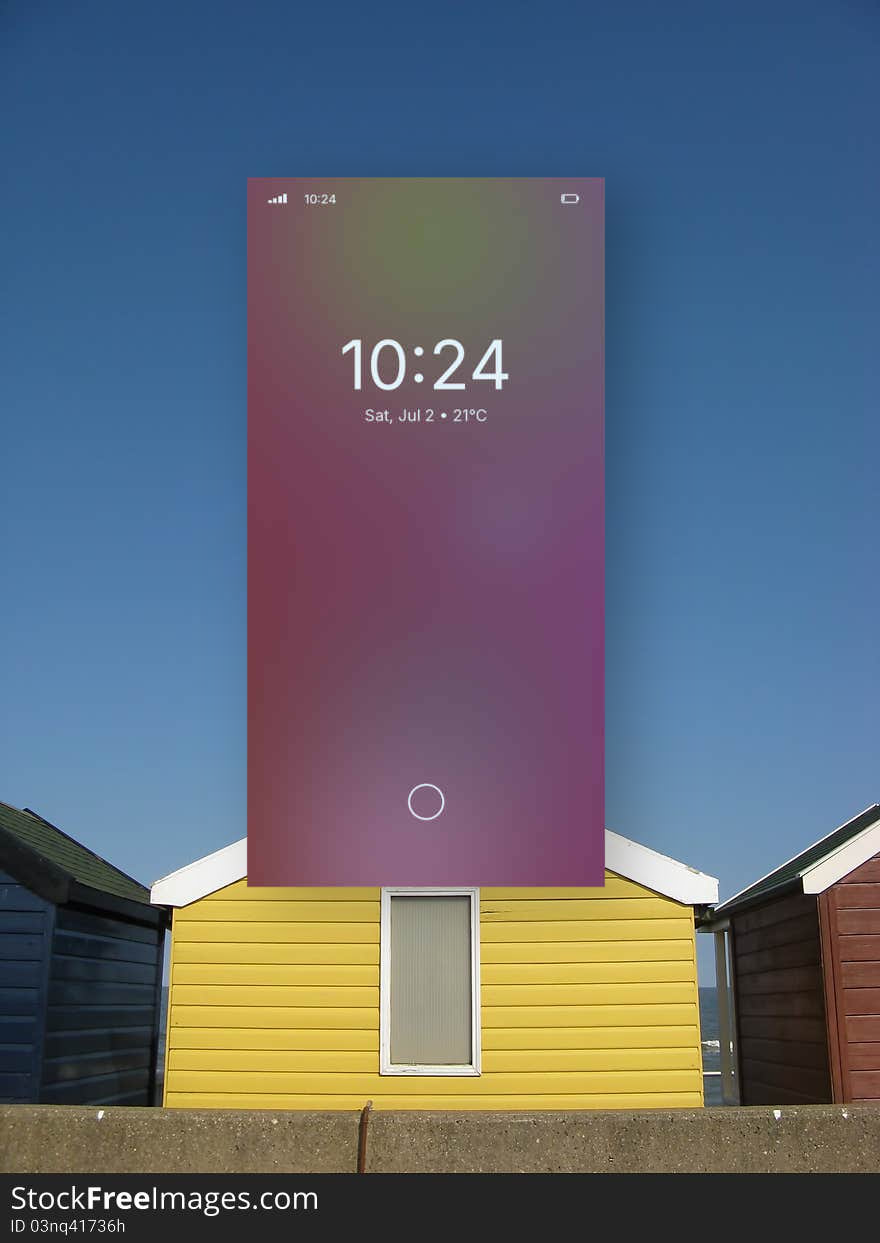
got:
10:24
